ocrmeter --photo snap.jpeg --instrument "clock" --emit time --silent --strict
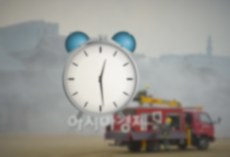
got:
12:29
